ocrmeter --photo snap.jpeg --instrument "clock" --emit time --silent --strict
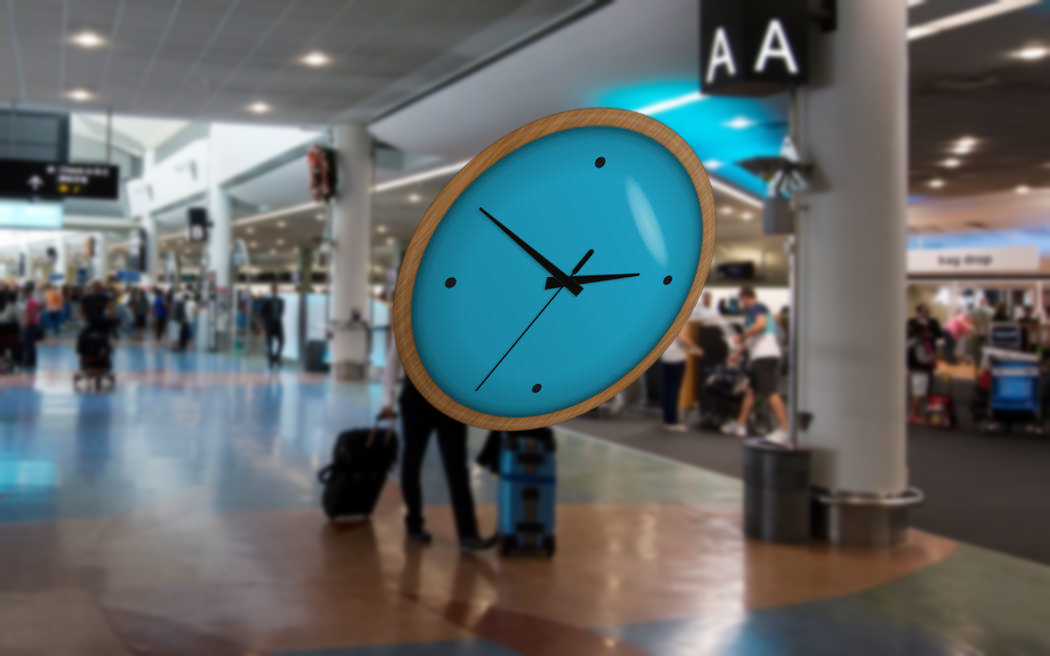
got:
2:50:35
